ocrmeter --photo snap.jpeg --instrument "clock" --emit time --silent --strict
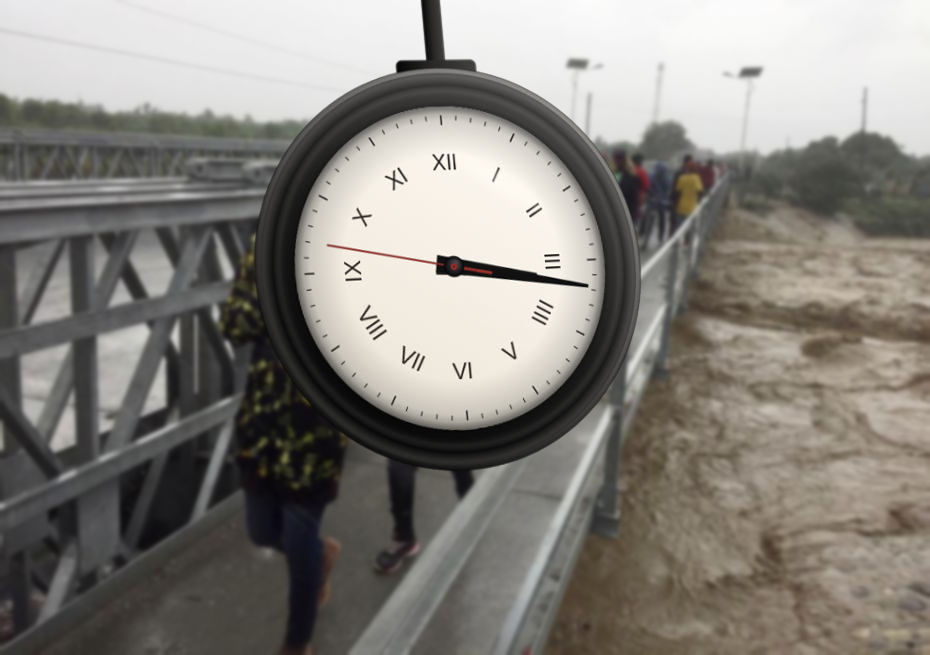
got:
3:16:47
